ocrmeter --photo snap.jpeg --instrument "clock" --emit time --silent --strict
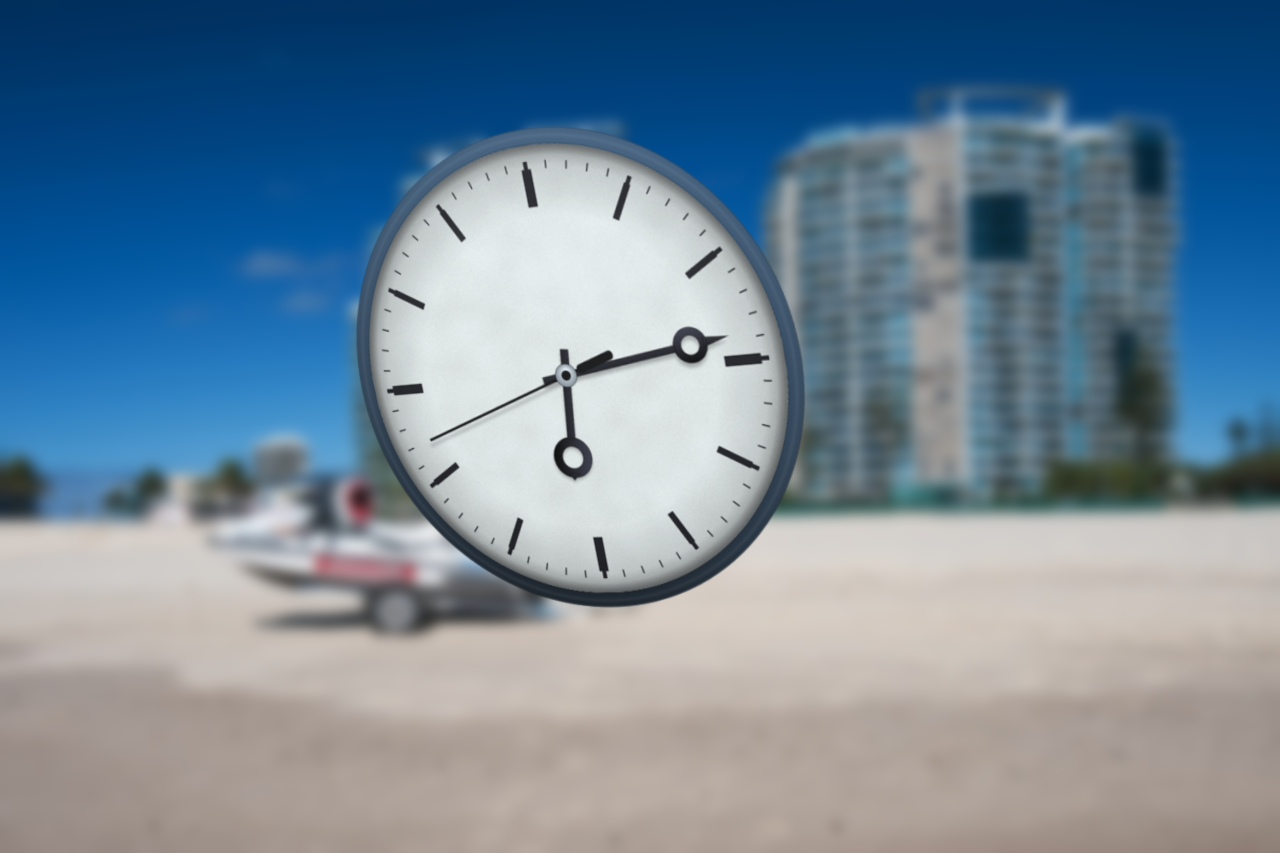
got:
6:13:42
